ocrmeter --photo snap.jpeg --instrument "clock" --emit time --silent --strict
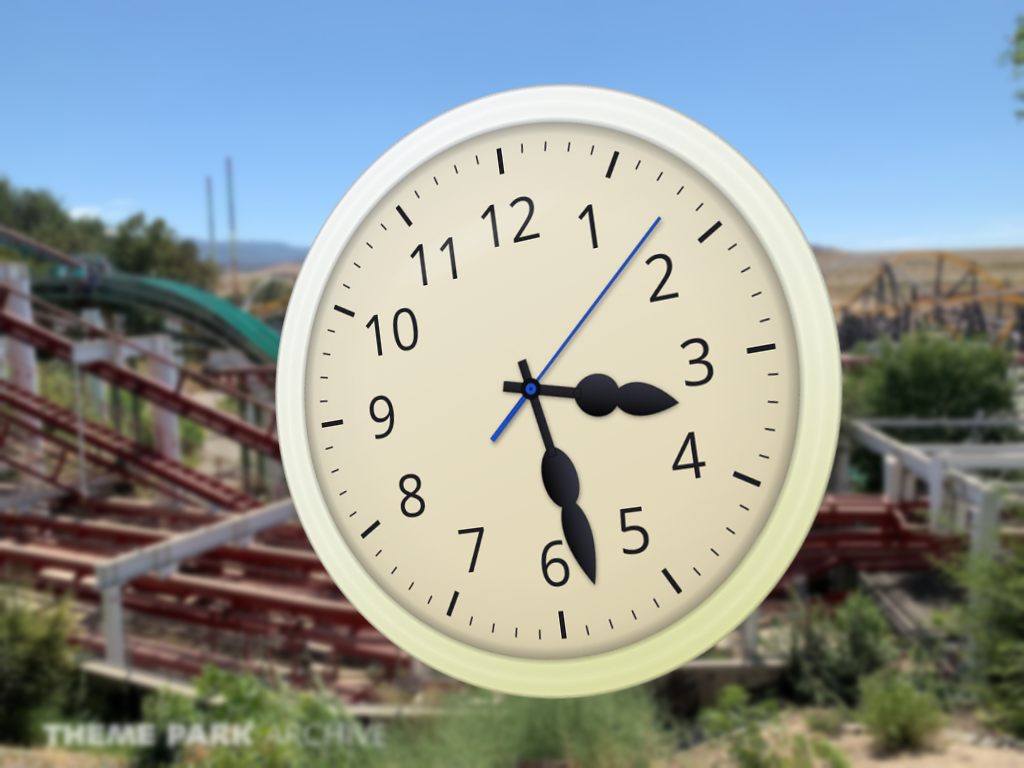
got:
3:28:08
